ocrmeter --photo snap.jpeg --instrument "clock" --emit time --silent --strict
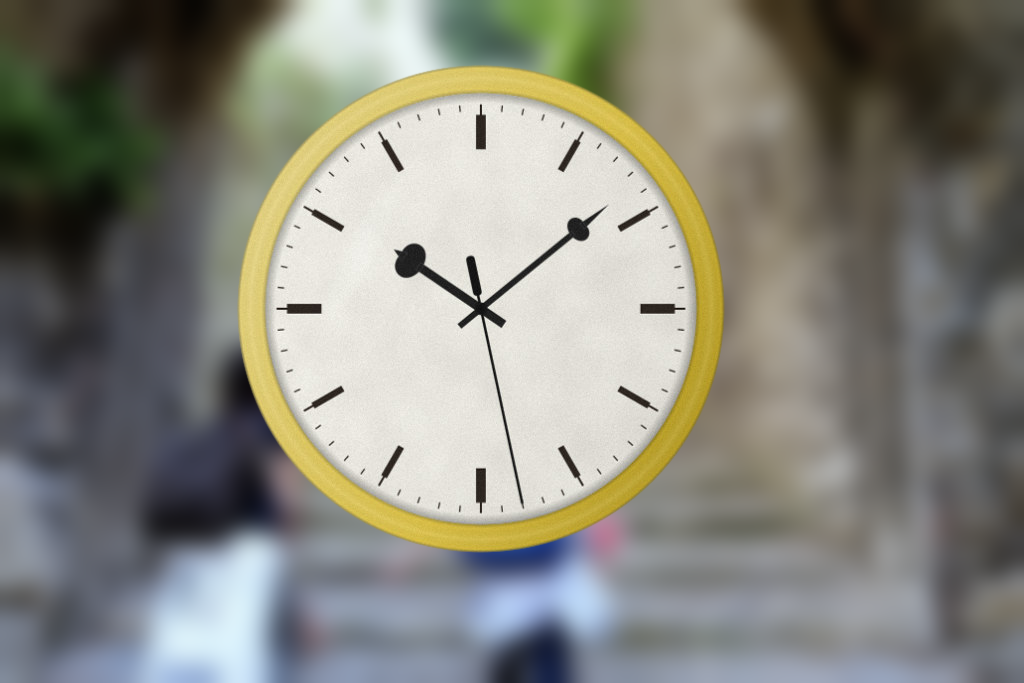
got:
10:08:28
